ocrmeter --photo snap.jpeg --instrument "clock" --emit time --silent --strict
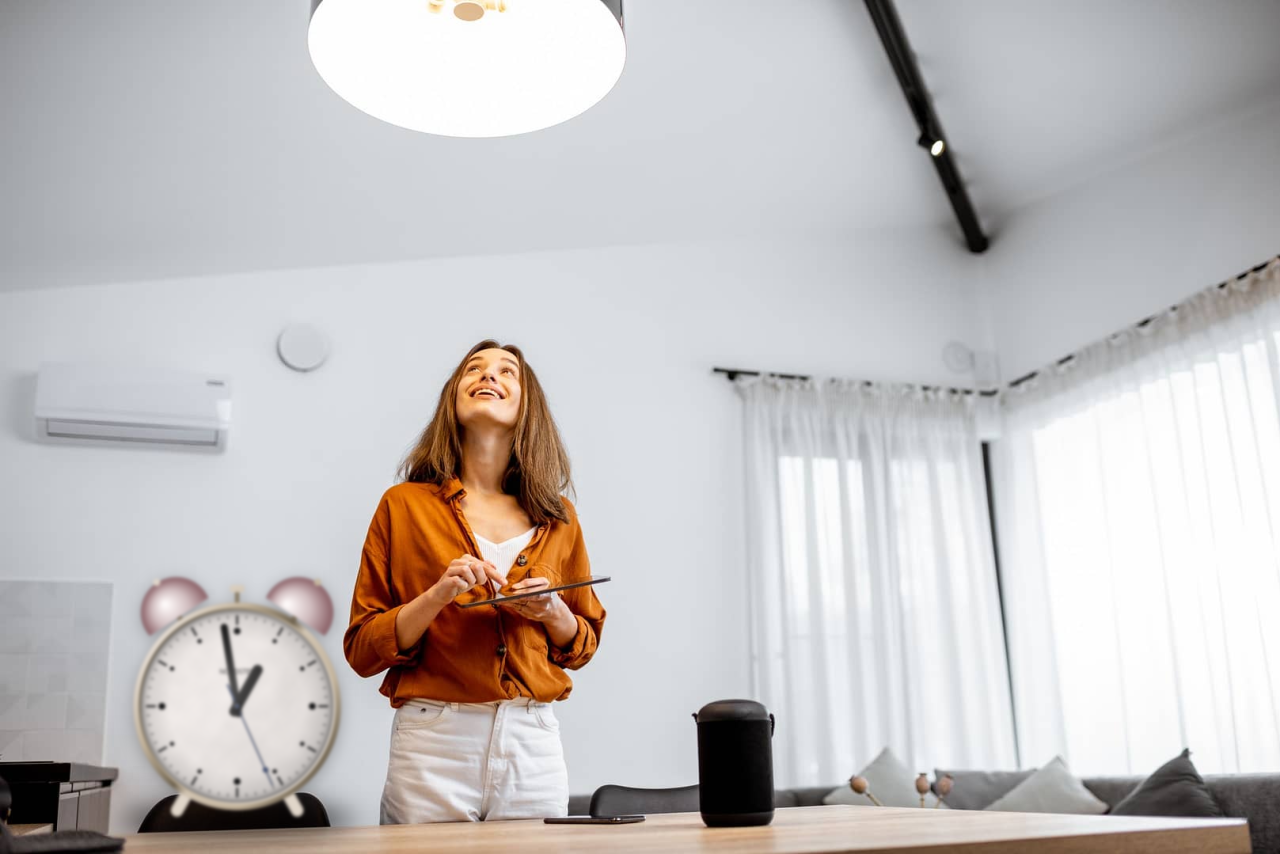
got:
12:58:26
